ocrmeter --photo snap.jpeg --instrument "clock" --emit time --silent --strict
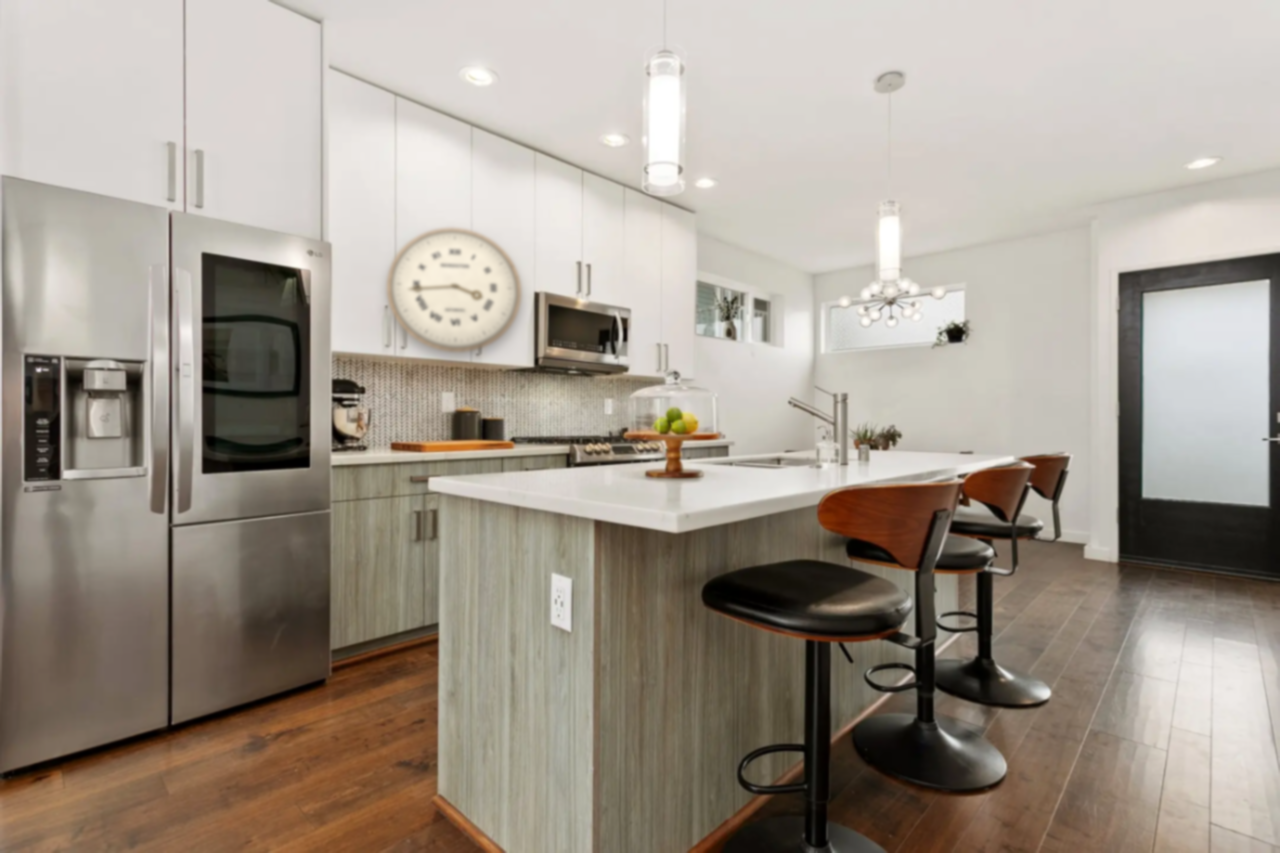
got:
3:44
